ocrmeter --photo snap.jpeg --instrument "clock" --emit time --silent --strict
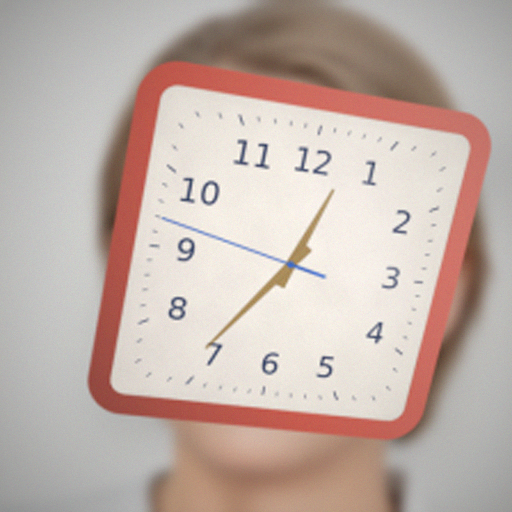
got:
12:35:47
